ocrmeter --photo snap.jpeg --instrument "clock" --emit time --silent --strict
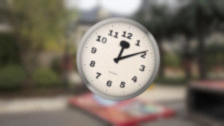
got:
12:09
